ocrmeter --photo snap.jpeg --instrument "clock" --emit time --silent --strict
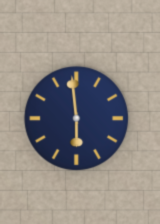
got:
5:59
